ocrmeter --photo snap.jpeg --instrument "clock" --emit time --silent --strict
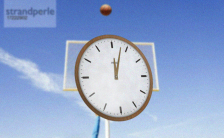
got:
12:03
